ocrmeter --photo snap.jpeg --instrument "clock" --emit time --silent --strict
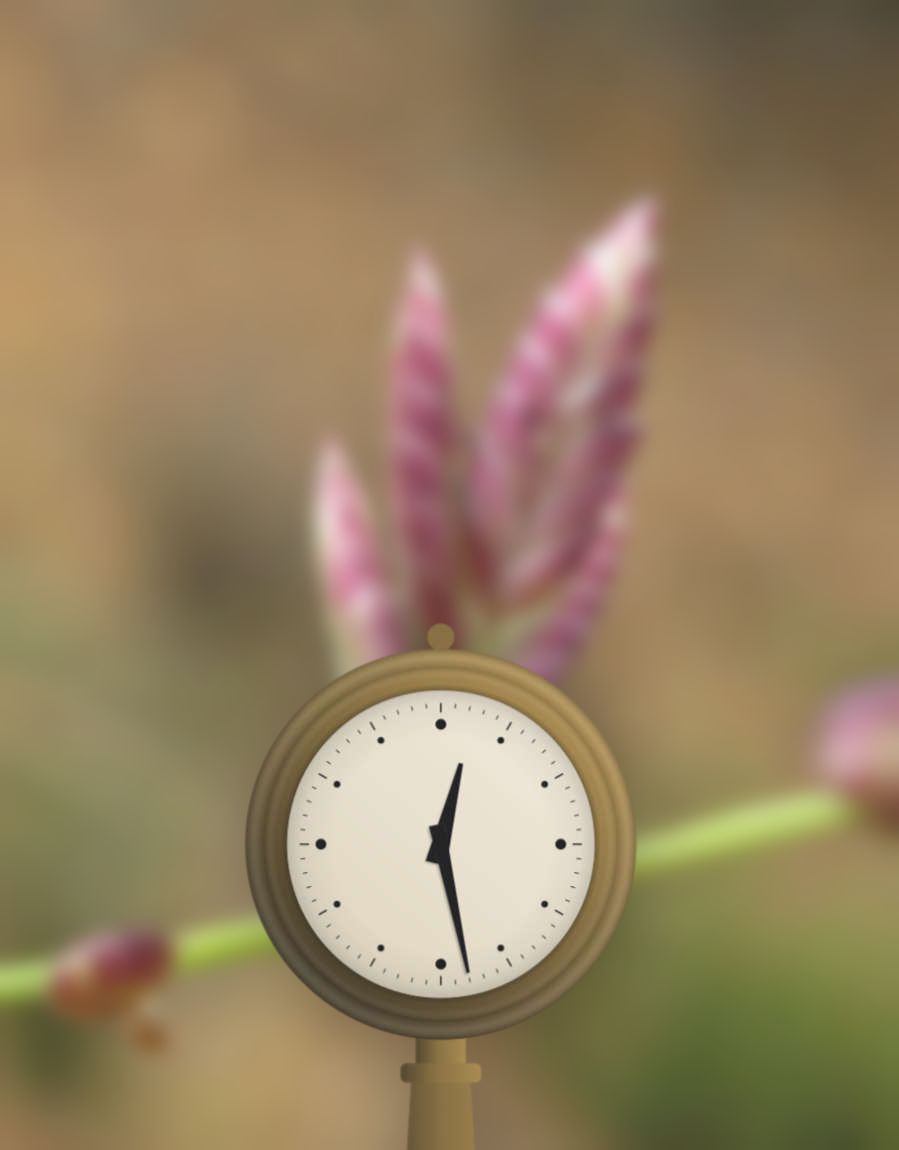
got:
12:28
